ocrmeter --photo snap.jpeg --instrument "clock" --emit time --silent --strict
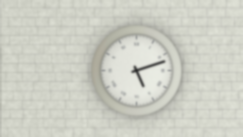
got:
5:12
